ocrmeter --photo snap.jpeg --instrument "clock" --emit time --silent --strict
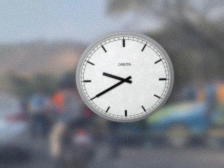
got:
9:40
